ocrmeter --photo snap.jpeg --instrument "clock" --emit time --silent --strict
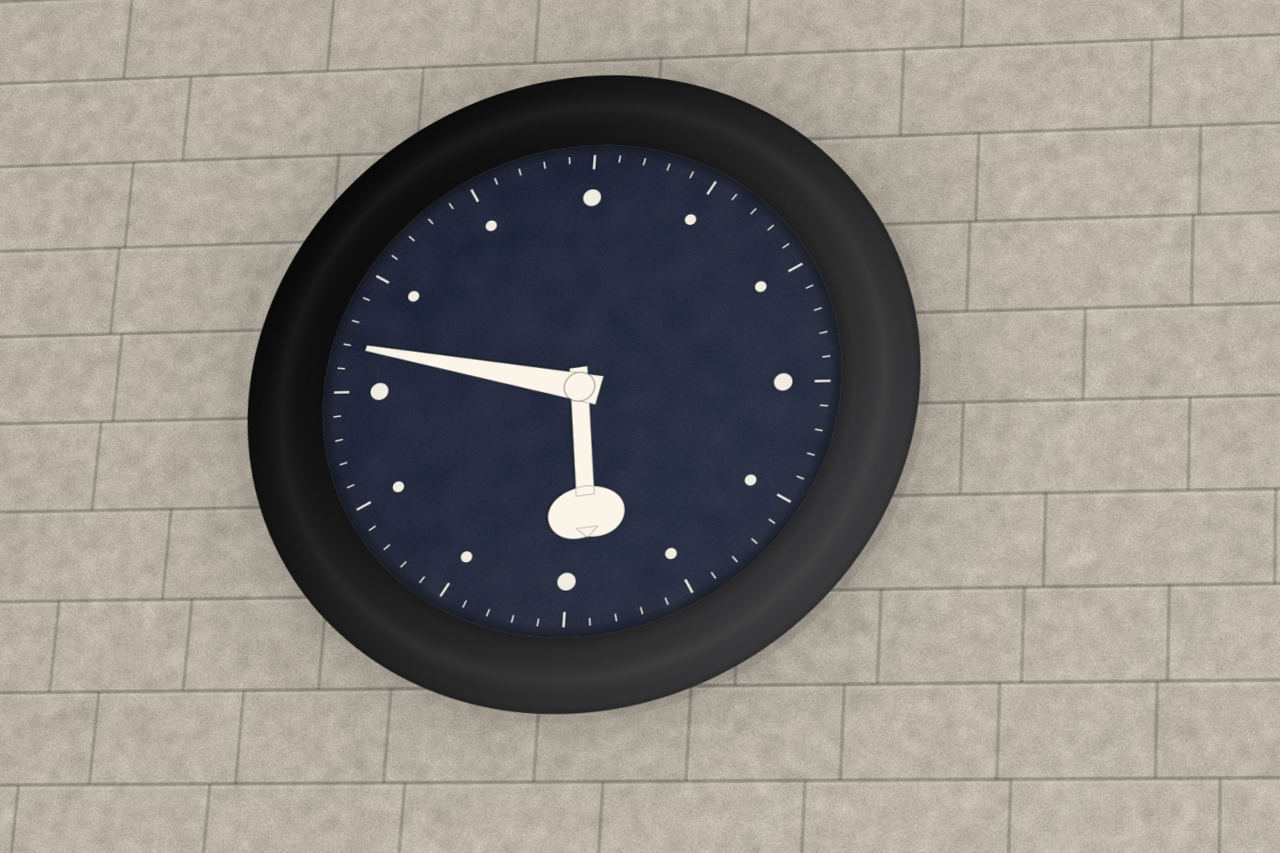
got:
5:47
